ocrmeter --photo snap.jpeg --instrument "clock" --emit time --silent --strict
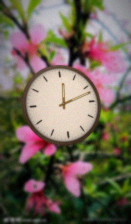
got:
12:12
